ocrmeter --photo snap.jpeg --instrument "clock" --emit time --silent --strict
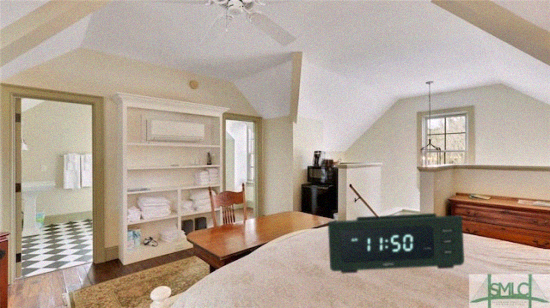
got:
11:50
